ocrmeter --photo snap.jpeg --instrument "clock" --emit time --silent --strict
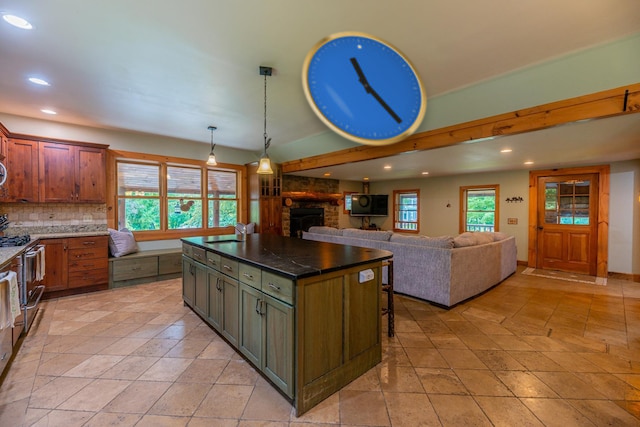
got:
11:24
